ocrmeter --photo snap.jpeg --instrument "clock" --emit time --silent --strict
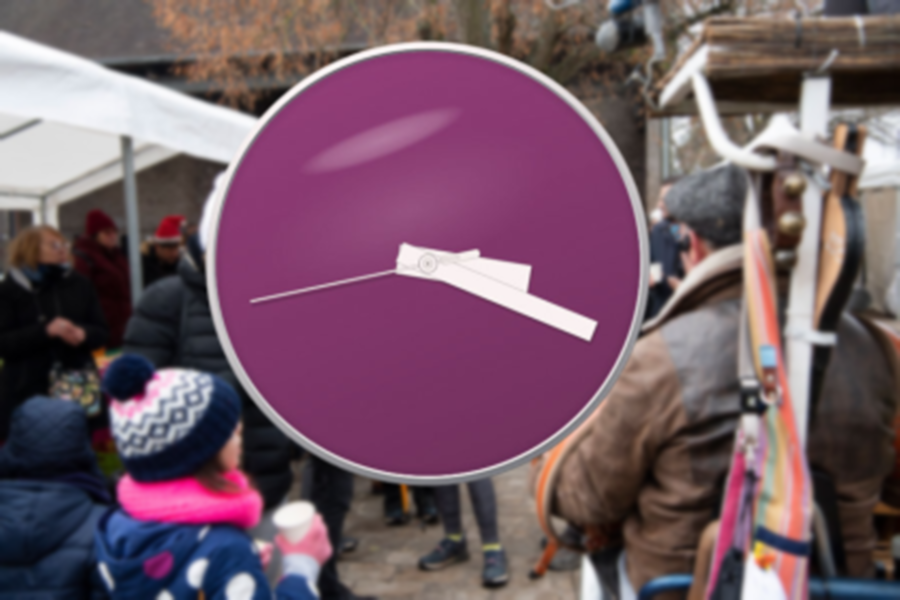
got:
3:18:43
